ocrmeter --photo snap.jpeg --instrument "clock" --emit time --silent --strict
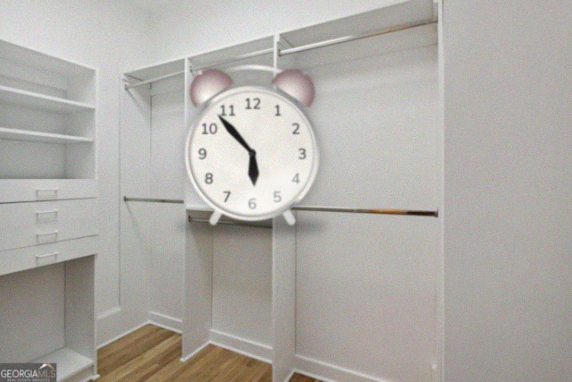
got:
5:53
